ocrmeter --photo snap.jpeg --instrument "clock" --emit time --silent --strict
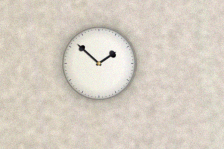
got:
1:52
